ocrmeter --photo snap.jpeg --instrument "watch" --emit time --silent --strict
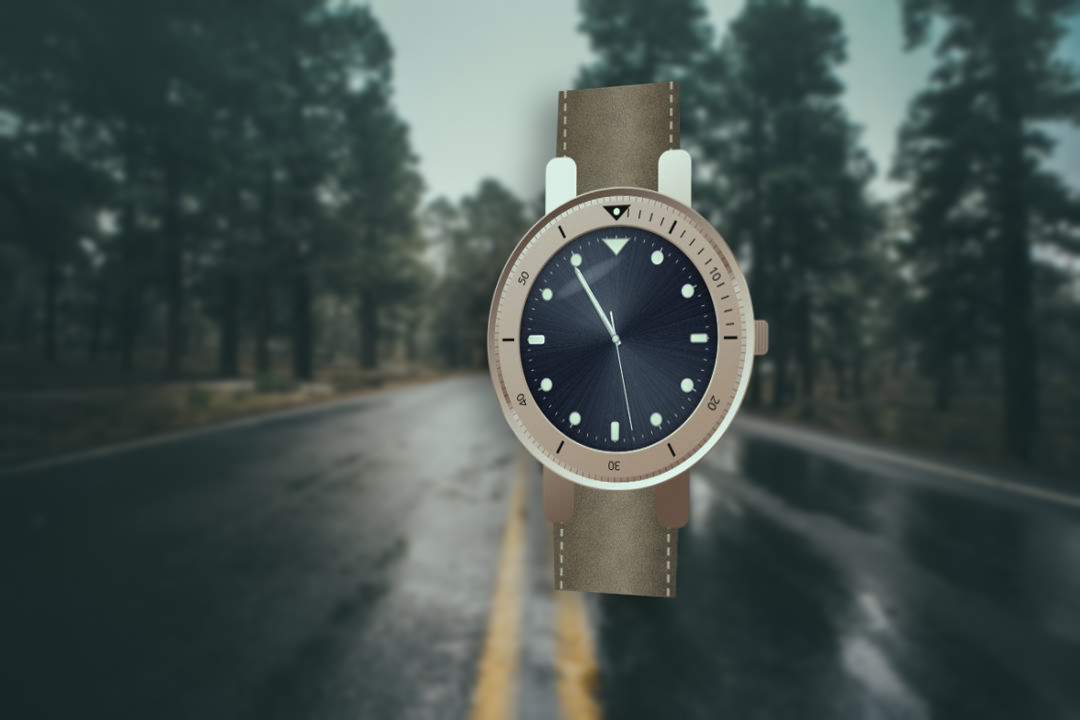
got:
10:54:28
